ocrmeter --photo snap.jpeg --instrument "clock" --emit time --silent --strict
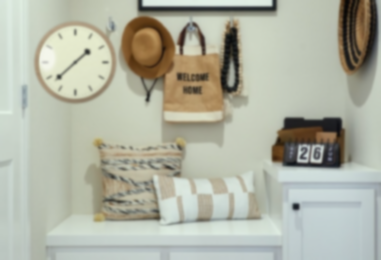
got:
1:38
